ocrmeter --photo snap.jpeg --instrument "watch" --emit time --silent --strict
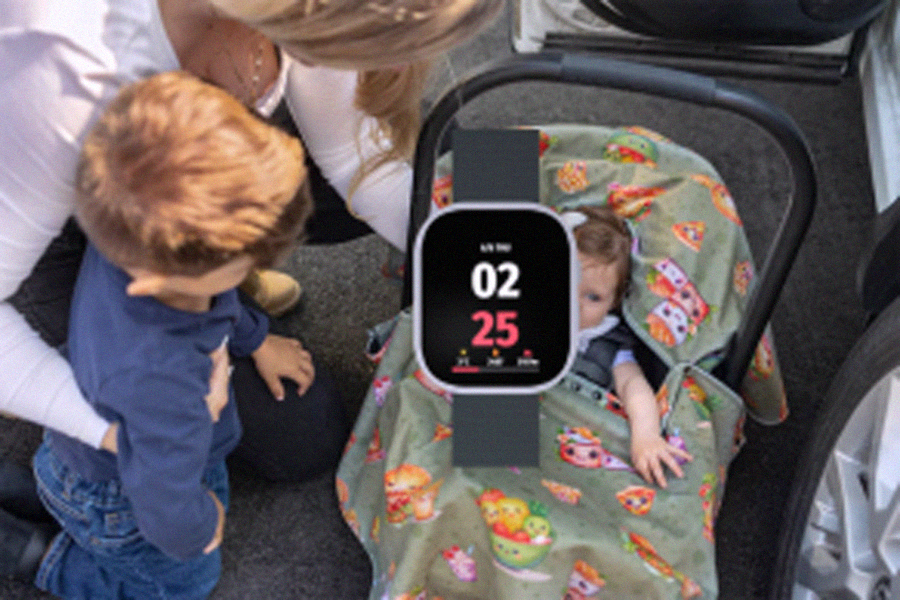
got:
2:25
